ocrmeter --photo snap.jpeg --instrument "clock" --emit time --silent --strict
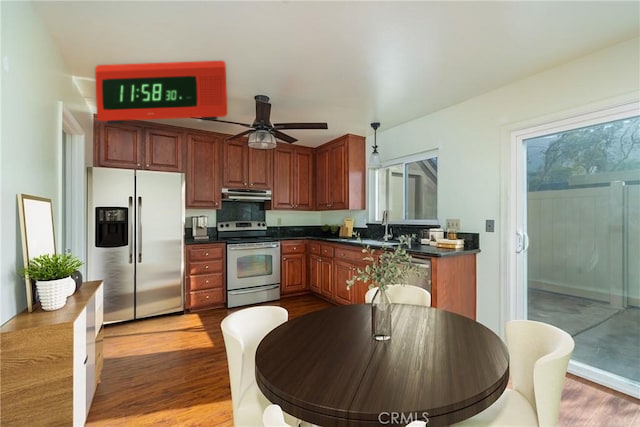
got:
11:58
